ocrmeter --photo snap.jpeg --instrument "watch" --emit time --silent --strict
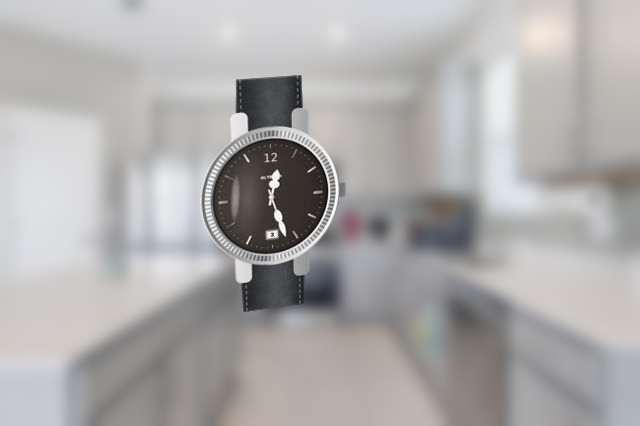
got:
12:27
